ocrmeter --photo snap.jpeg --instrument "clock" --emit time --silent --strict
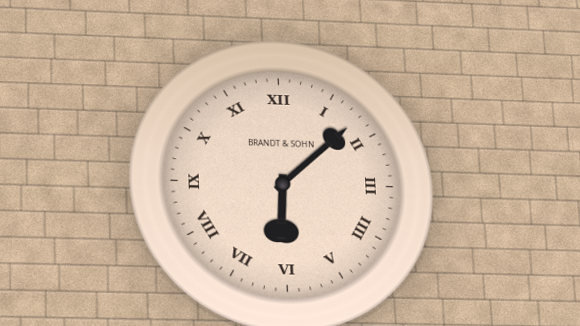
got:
6:08
